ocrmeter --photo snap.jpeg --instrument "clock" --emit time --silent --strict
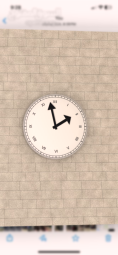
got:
1:58
